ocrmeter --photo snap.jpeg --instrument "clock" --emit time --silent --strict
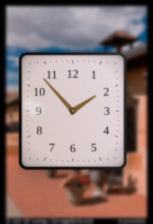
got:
1:53
